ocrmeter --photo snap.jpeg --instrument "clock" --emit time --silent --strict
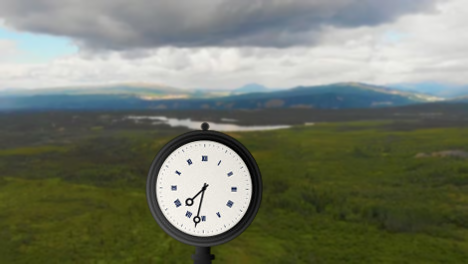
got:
7:32
